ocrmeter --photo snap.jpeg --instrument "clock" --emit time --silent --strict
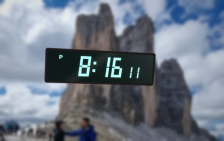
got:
8:16:11
